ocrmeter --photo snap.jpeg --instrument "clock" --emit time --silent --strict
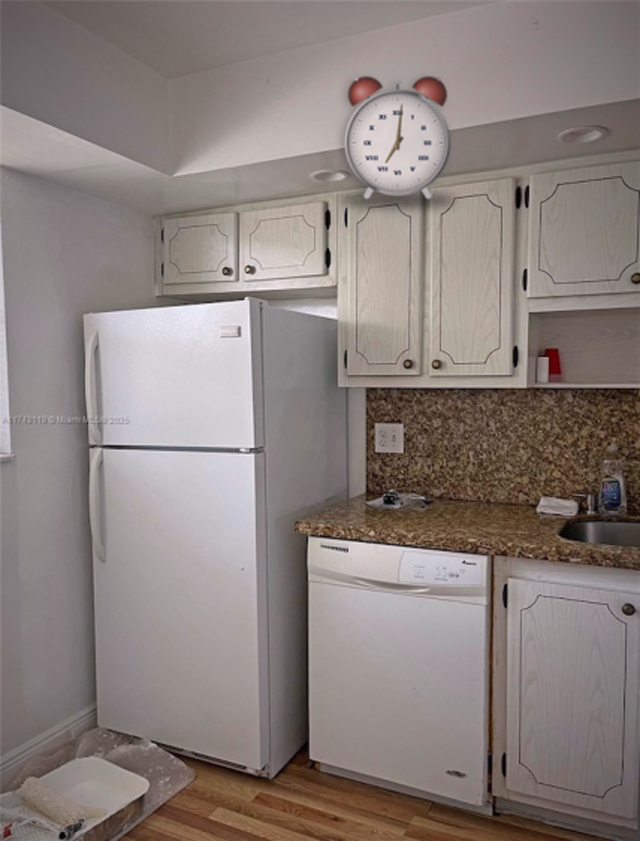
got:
7:01
